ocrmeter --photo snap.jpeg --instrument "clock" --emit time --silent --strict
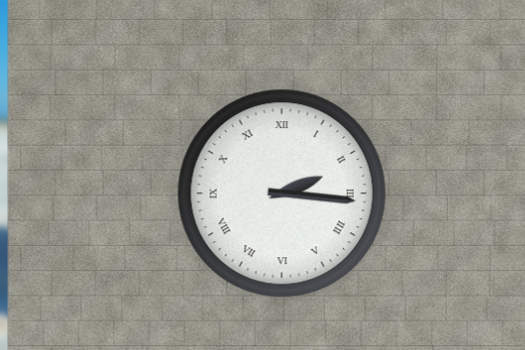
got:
2:16
